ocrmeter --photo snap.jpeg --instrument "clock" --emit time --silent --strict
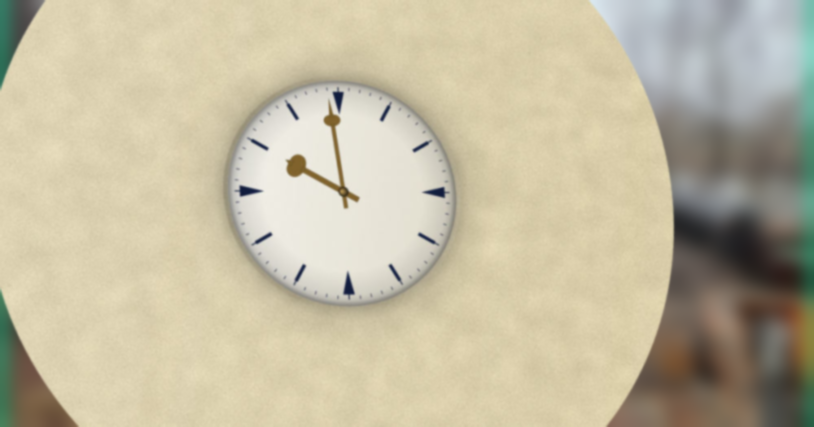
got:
9:59
